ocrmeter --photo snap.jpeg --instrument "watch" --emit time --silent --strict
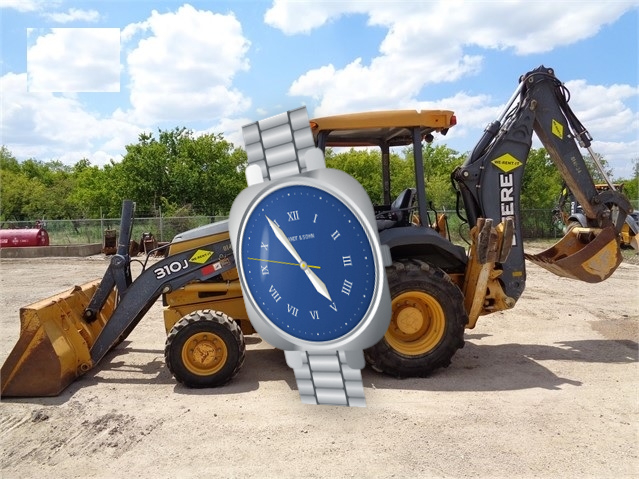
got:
4:54:47
